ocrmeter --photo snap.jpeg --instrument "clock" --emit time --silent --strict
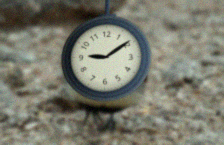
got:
9:09
